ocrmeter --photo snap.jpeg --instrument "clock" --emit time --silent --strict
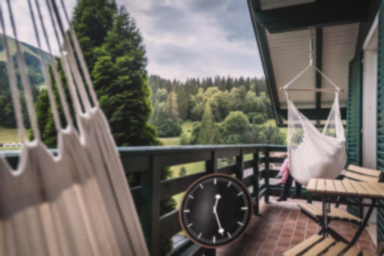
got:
12:27
